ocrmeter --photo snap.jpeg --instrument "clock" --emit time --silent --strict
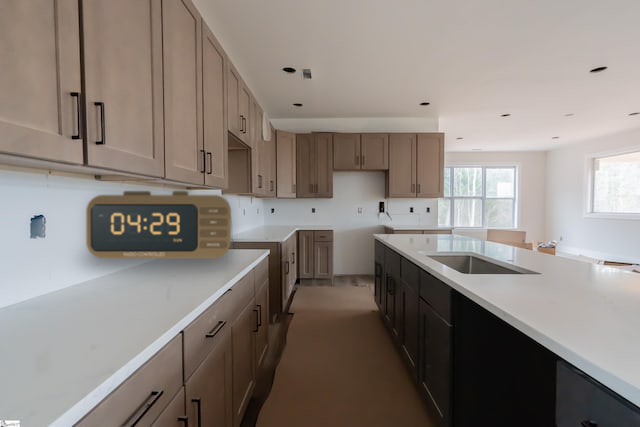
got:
4:29
